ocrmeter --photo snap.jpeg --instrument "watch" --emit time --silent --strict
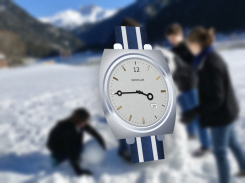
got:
3:45
